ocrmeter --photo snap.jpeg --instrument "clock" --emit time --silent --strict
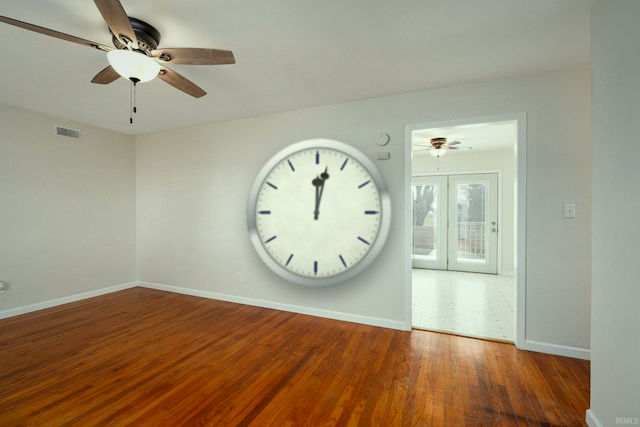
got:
12:02
